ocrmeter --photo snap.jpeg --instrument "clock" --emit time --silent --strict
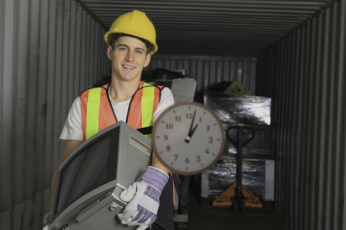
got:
1:02
